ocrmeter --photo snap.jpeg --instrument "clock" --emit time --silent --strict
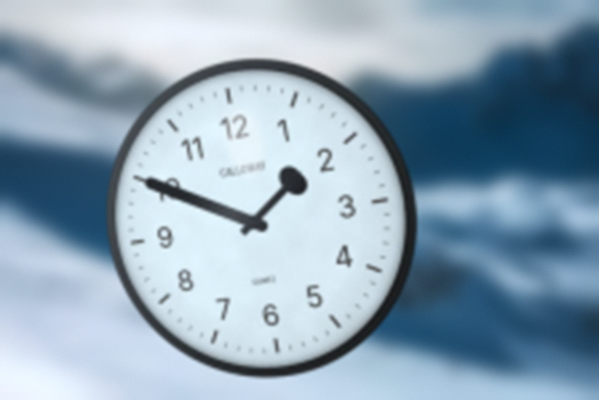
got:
1:50
